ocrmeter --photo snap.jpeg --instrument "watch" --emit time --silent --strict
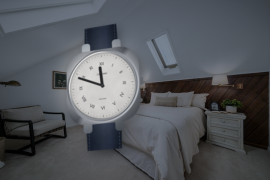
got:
11:49
